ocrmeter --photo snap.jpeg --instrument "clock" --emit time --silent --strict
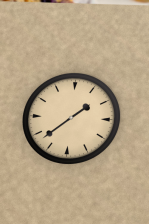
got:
1:38
